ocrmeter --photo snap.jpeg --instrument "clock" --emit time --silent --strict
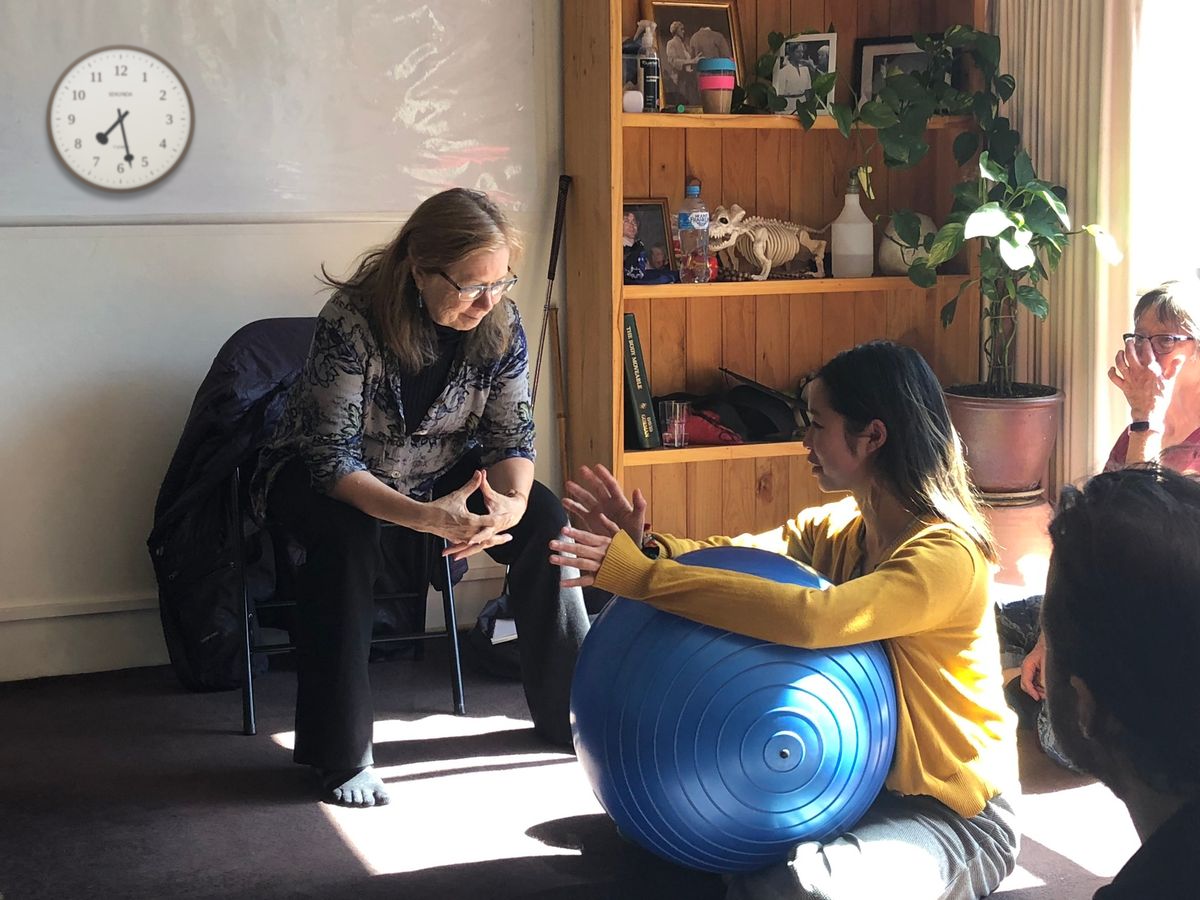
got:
7:28
